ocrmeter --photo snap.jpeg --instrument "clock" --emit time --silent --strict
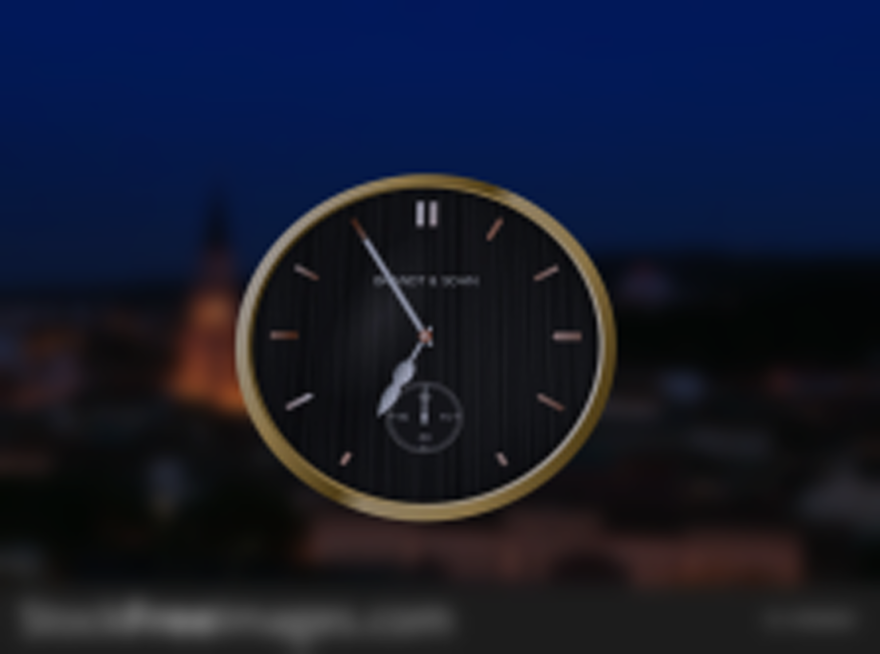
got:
6:55
